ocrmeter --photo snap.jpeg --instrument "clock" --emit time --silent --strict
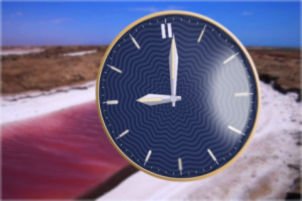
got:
9:01
